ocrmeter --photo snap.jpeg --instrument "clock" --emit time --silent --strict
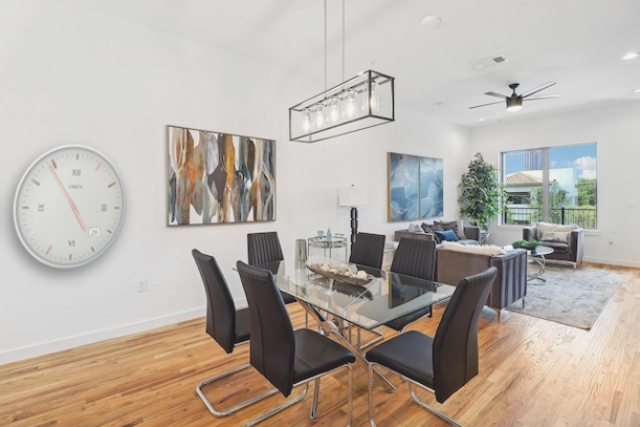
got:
4:54
